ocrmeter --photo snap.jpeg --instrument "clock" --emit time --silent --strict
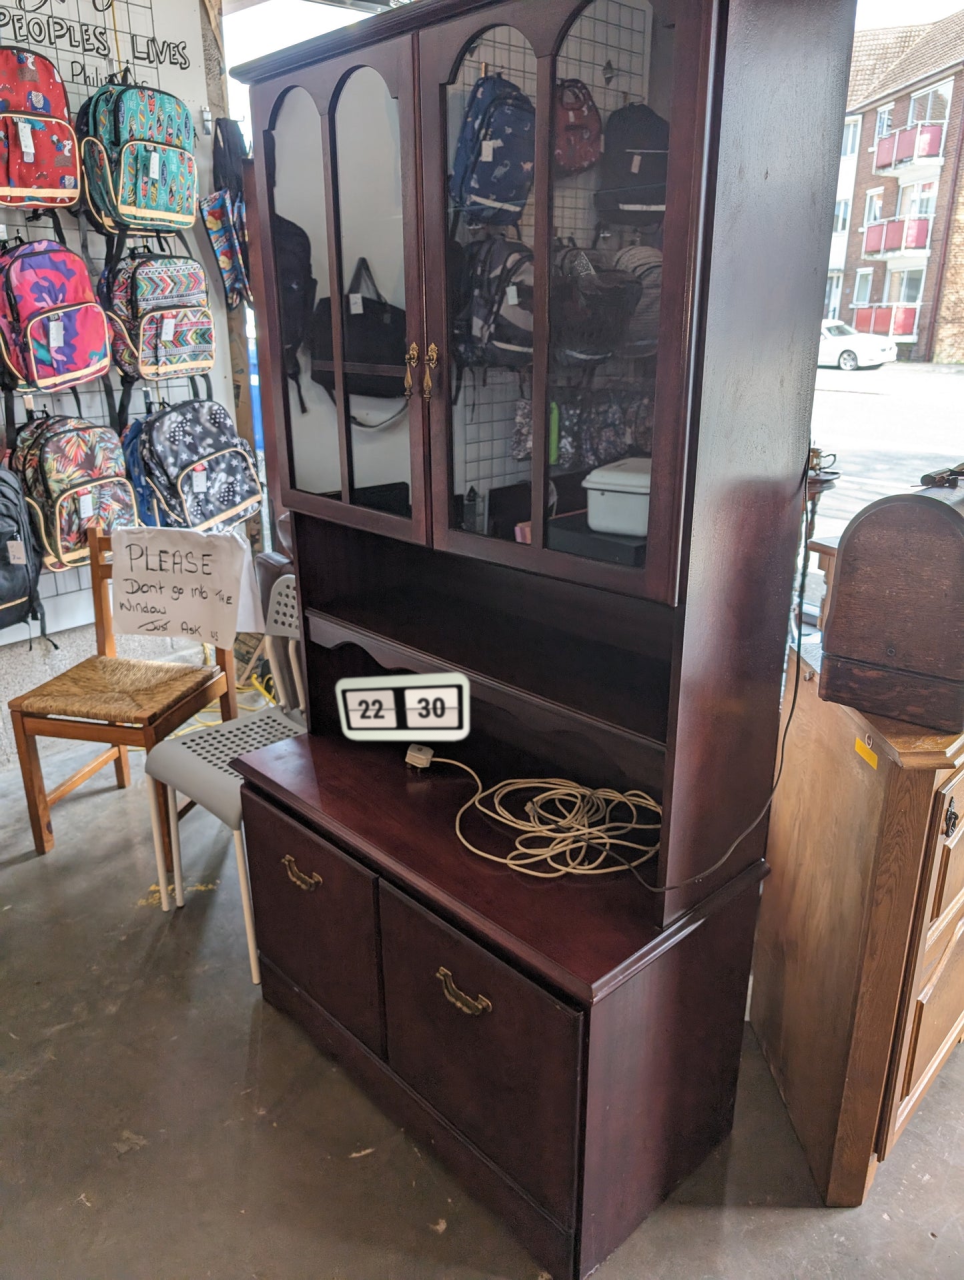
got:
22:30
